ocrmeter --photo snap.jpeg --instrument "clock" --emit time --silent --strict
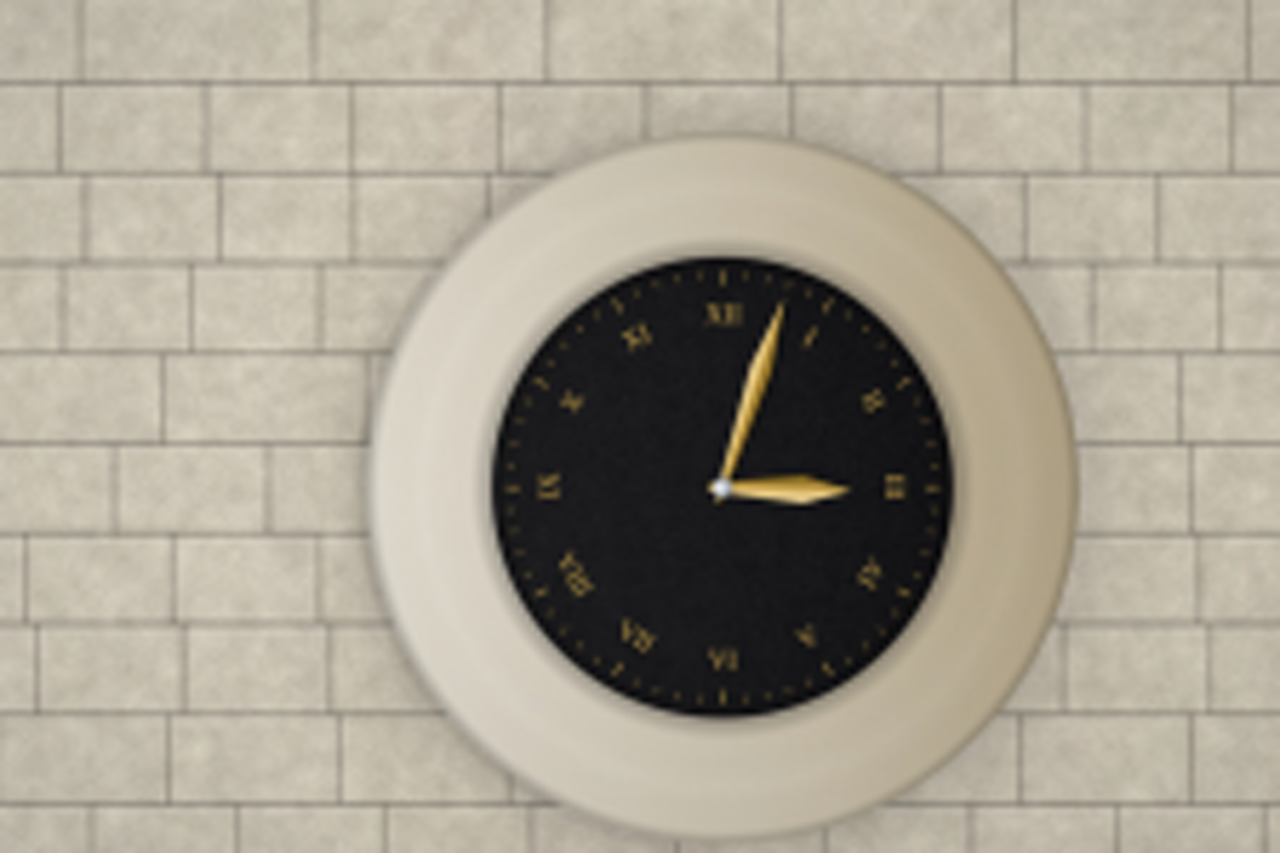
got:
3:03
